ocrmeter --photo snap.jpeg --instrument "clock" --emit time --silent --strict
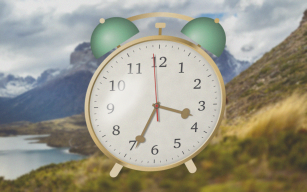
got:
3:33:59
